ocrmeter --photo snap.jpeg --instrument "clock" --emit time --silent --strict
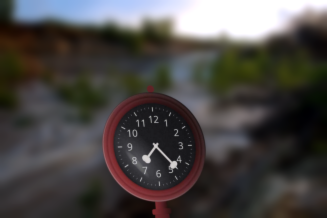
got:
7:23
